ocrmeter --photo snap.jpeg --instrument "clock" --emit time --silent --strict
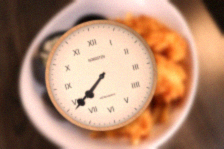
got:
7:39
